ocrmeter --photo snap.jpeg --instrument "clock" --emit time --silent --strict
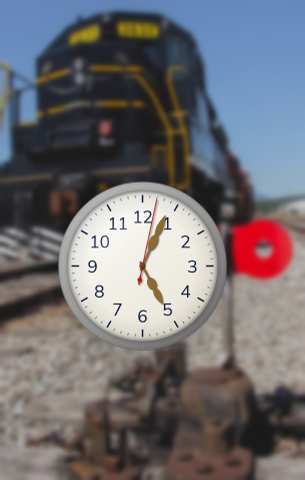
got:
5:04:02
